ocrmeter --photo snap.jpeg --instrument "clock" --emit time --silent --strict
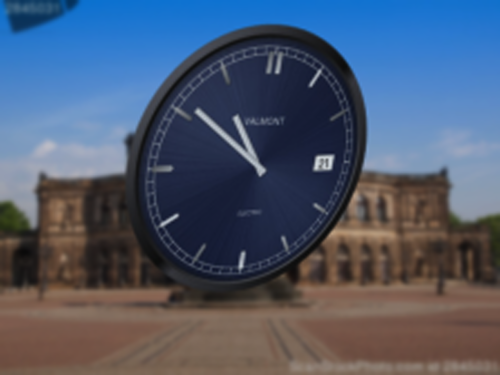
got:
10:51
